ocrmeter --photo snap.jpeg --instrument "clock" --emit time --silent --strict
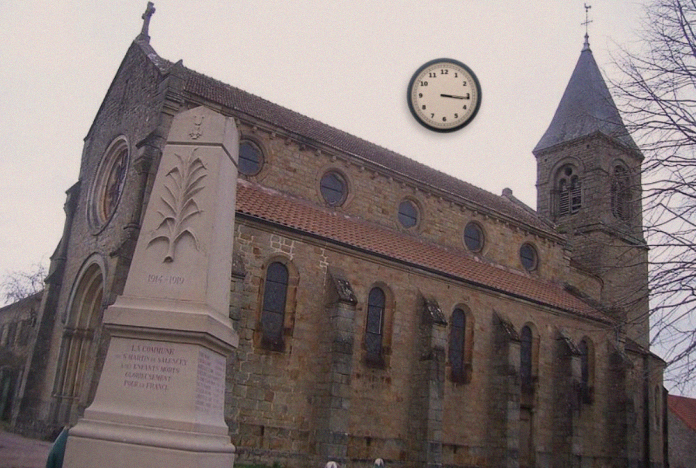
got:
3:16
